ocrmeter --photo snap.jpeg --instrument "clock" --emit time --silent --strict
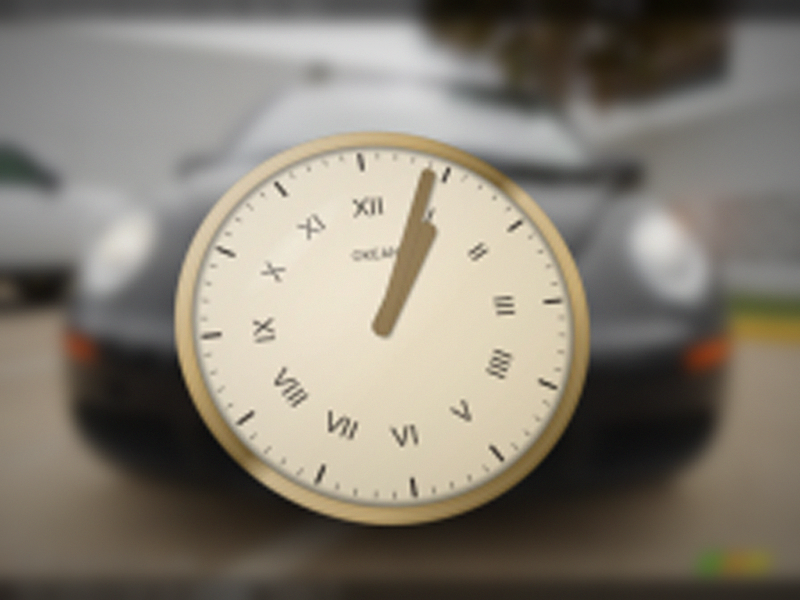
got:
1:04
